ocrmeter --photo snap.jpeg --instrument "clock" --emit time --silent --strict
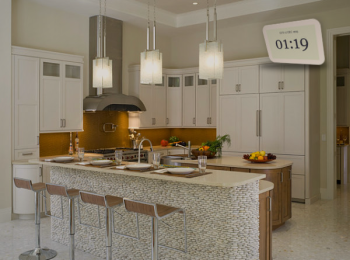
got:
1:19
